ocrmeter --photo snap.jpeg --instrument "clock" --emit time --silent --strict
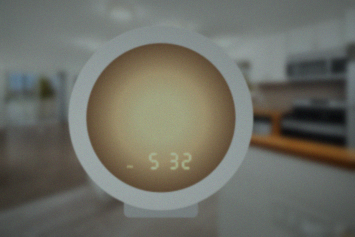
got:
5:32
